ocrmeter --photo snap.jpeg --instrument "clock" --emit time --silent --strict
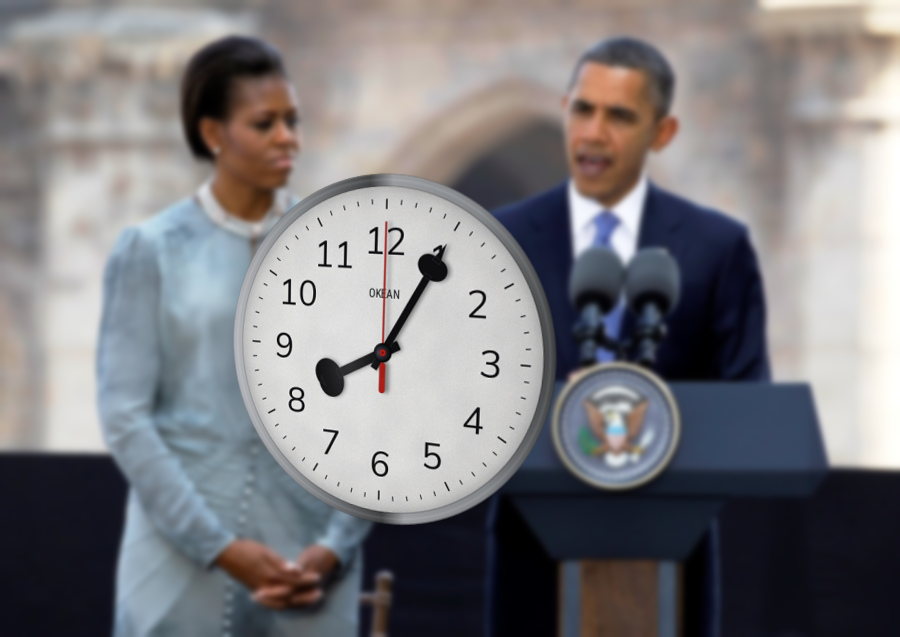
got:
8:05:00
